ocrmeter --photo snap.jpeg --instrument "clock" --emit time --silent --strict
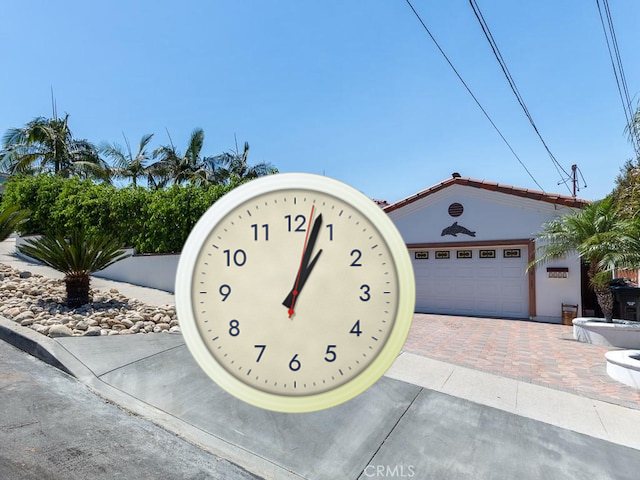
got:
1:03:02
